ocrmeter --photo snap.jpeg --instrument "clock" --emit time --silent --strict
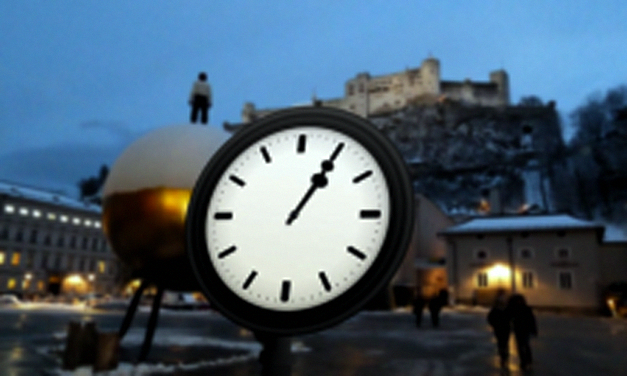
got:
1:05
